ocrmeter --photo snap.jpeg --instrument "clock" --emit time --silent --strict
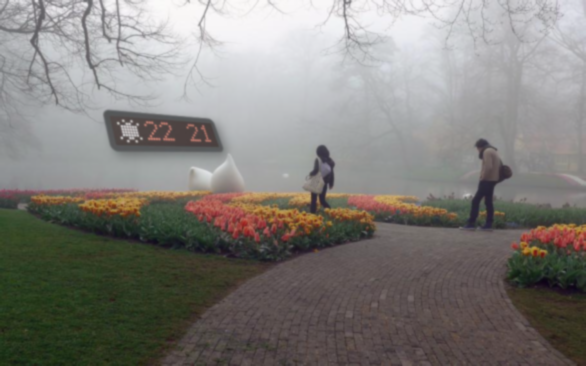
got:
22:21
